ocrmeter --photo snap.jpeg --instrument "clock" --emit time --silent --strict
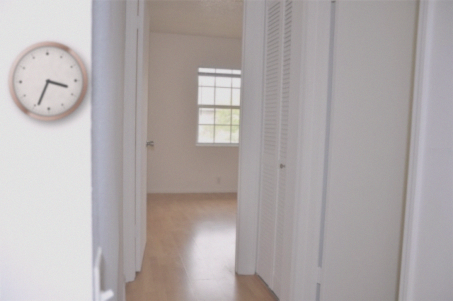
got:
3:34
